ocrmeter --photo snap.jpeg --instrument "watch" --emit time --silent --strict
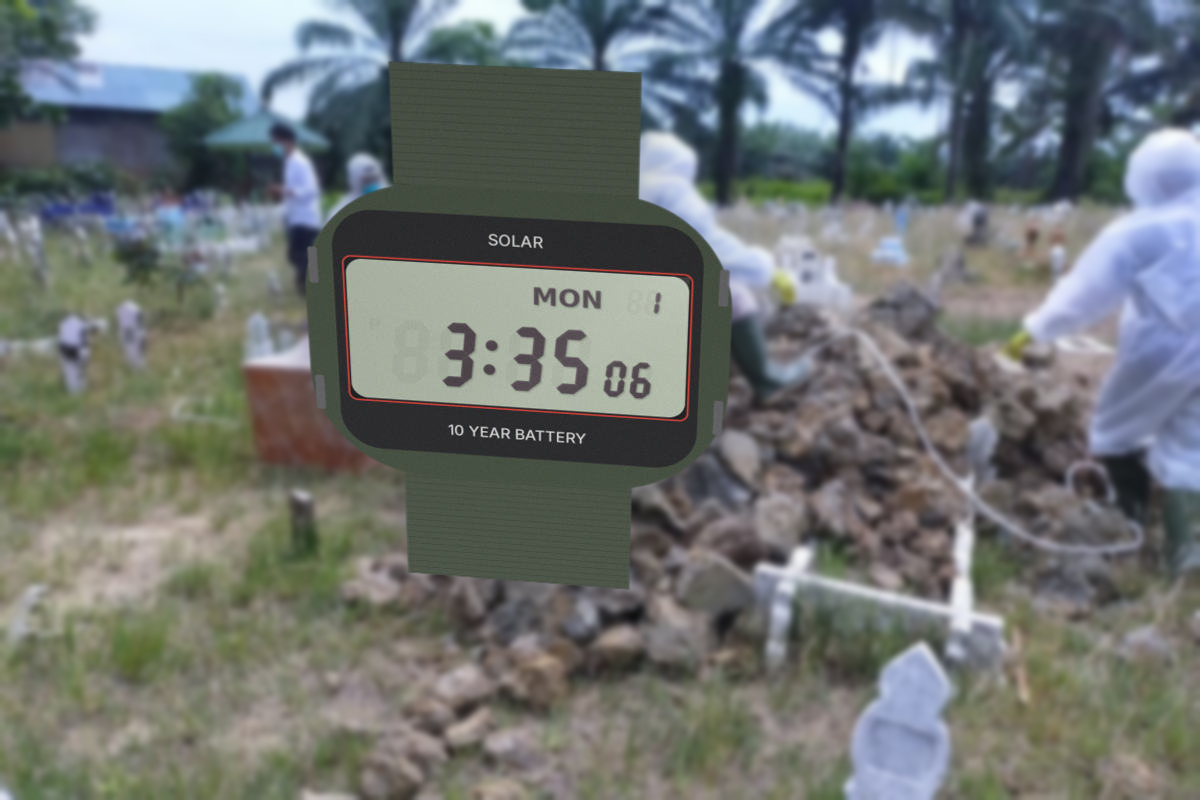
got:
3:35:06
